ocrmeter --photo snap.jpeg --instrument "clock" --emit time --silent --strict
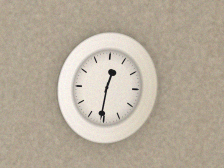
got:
12:31
